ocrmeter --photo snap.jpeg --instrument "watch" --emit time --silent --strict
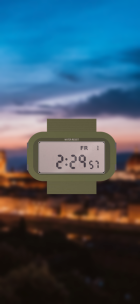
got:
2:29:57
